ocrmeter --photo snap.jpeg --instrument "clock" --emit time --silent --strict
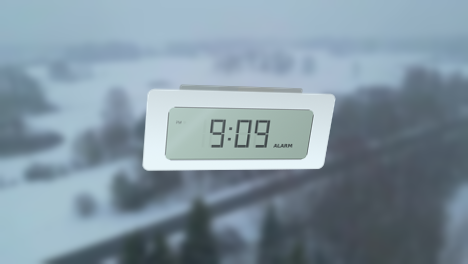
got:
9:09
